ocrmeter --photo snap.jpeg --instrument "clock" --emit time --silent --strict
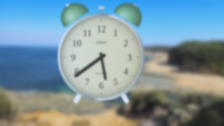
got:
5:39
